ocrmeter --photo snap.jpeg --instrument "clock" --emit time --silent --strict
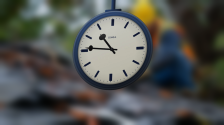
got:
10:46
